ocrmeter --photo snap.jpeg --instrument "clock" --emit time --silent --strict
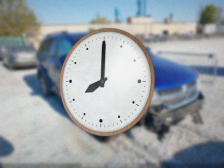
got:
8:00
